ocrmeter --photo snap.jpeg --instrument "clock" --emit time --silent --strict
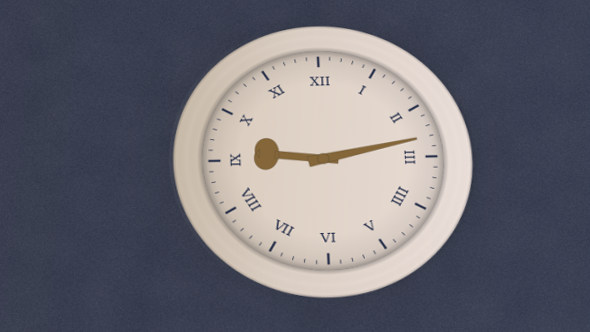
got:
9:13
